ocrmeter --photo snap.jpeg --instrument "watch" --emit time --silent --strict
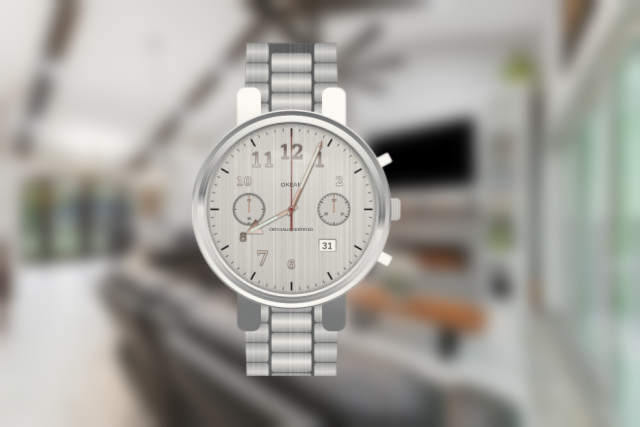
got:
8:04
